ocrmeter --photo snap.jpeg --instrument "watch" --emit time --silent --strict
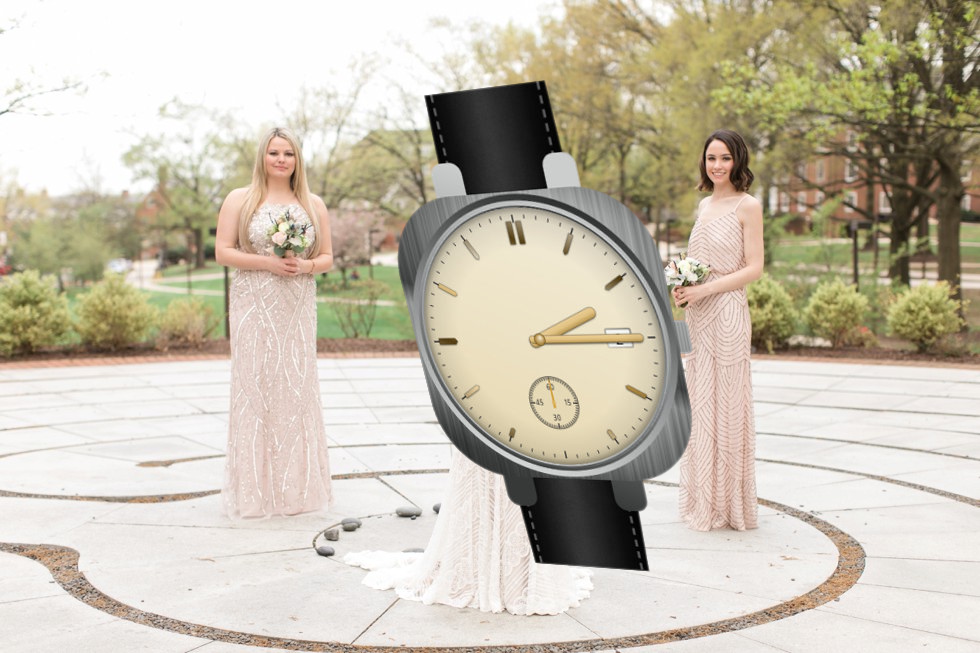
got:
2:15
